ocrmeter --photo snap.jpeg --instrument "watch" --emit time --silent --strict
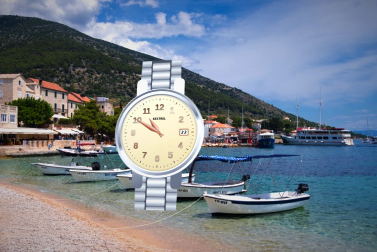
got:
10:50
